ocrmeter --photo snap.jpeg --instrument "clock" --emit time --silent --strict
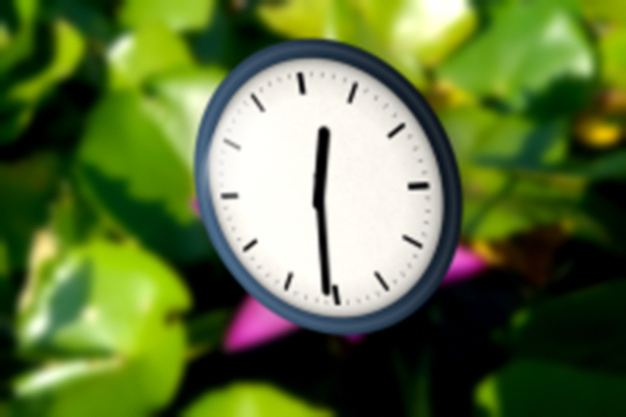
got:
12:31
